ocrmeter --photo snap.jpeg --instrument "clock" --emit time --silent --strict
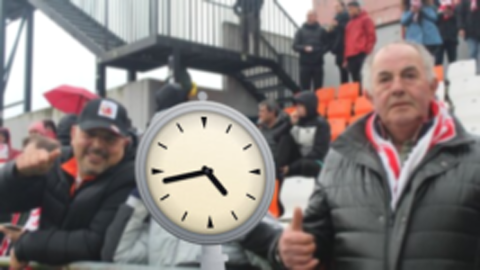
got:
4:43
